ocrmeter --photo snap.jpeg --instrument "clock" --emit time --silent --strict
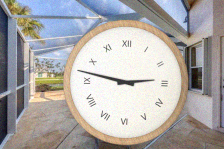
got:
2:47
